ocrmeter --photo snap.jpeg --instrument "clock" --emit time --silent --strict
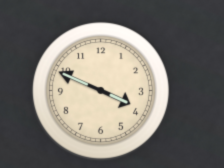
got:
3:49
